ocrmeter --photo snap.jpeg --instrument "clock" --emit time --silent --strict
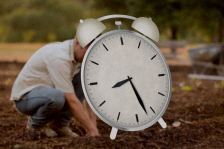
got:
8:27
